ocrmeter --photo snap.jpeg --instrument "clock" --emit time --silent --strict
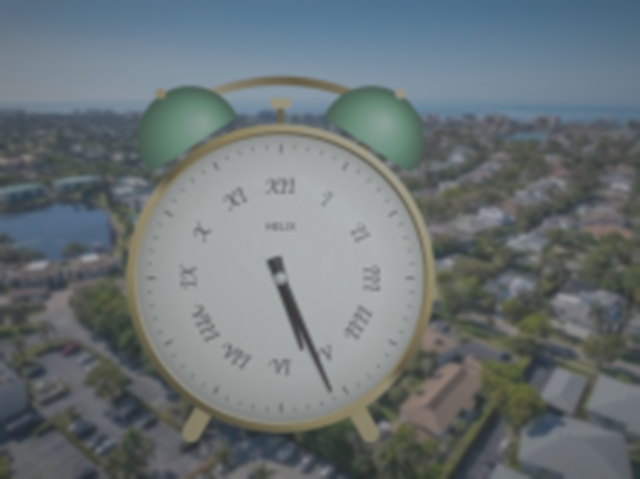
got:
5:26
